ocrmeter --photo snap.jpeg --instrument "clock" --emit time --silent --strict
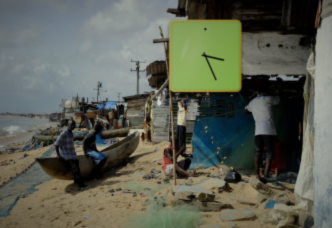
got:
3:26
